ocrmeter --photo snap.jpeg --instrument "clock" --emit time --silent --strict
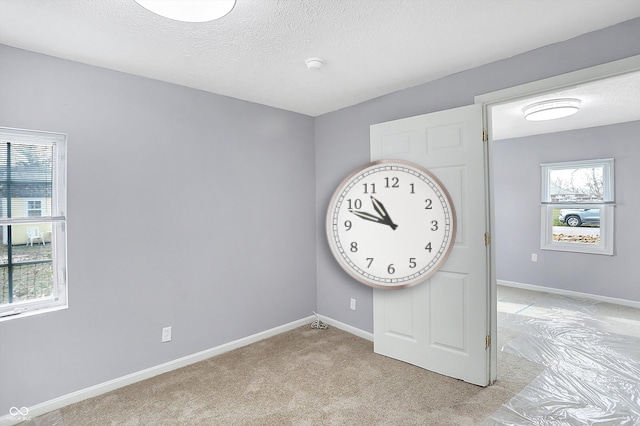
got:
10:48
